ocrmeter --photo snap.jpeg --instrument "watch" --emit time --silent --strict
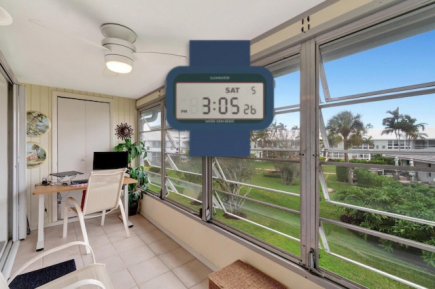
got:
3:05:26
